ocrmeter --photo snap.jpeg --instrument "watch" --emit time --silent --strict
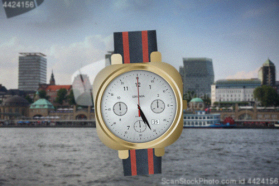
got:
5:26
